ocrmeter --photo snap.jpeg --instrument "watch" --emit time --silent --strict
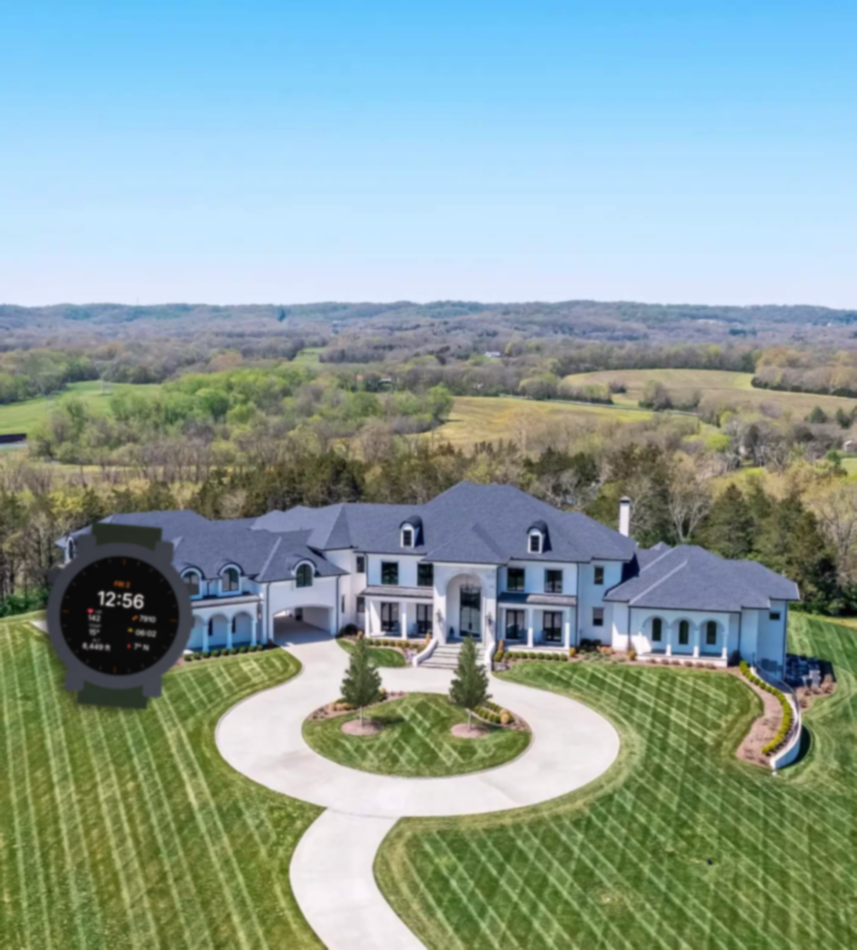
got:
12:56
